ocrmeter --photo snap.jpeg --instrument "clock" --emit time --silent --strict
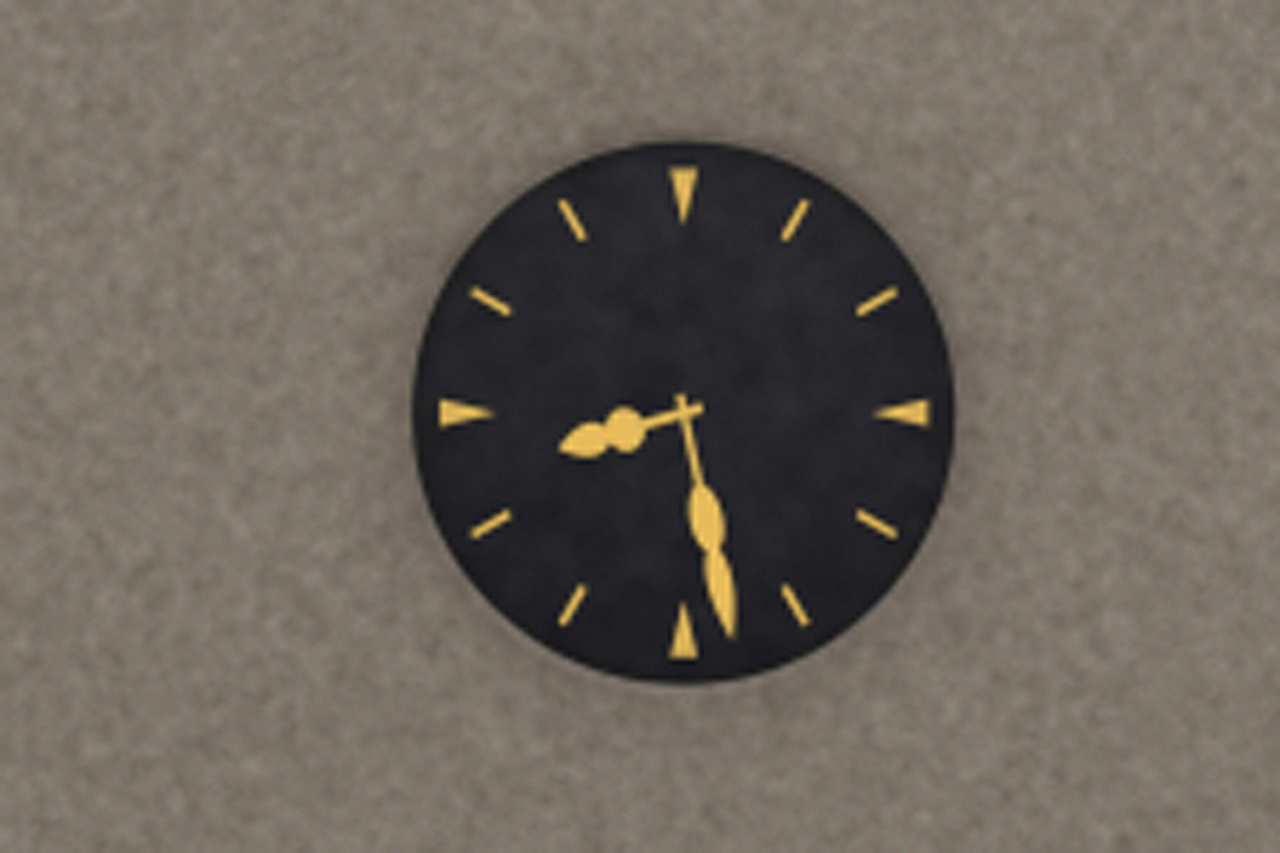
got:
8:28
